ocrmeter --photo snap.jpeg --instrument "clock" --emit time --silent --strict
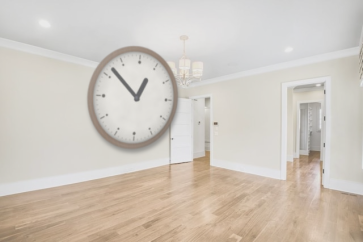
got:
12:52
